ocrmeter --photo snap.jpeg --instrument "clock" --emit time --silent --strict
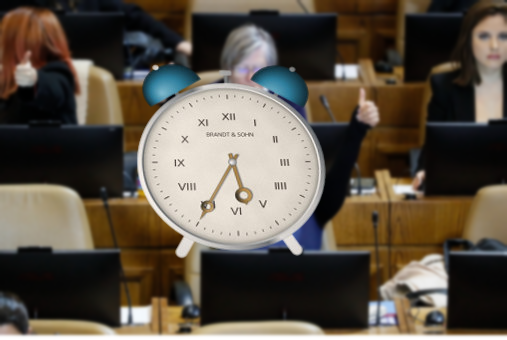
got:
5:35
